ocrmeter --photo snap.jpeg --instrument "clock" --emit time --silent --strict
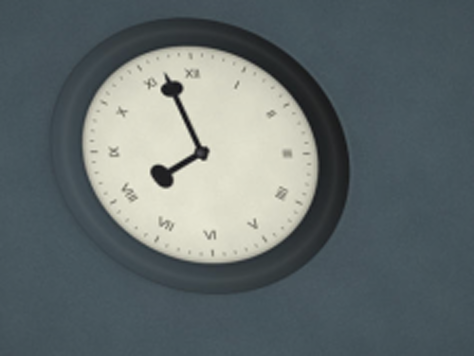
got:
7:57
